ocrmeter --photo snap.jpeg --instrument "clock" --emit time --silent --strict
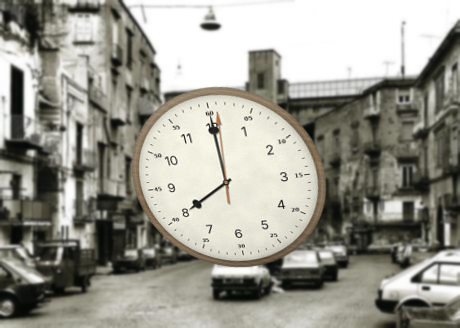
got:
8:00:01
